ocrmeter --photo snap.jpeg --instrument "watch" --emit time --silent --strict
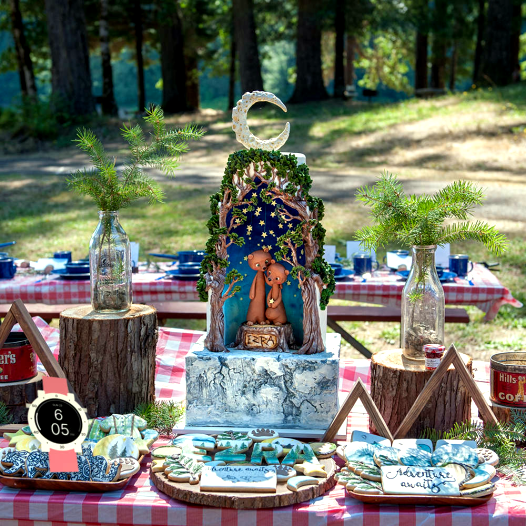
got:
6:05
